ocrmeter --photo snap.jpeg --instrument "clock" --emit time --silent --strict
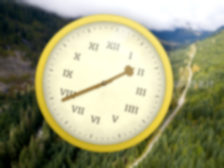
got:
1:39
